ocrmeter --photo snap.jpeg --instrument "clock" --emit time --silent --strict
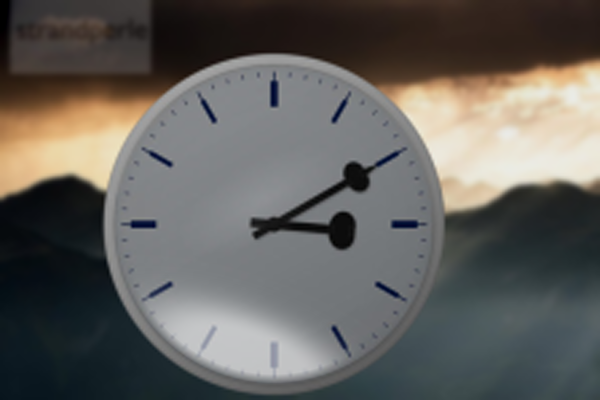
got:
3:10
